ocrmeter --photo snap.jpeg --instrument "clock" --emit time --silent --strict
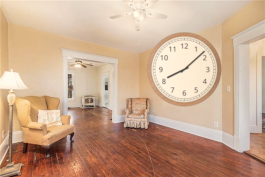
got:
8:08
